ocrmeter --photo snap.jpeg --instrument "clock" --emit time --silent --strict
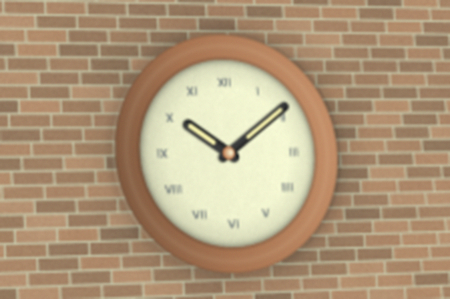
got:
10:09
